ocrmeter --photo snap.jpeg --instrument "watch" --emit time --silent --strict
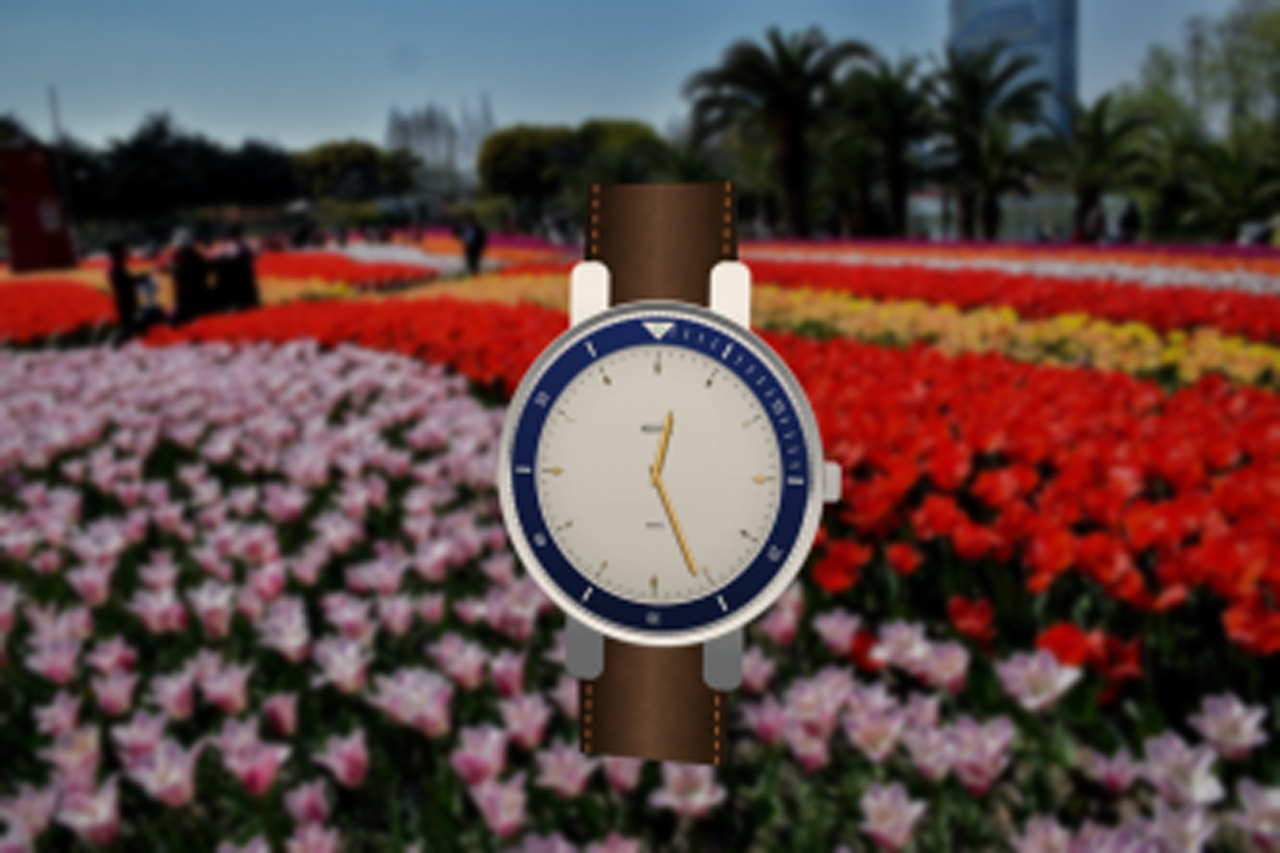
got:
12:26
